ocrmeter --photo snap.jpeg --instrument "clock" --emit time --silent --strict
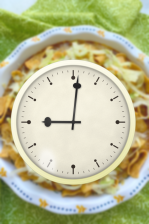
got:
9:01
